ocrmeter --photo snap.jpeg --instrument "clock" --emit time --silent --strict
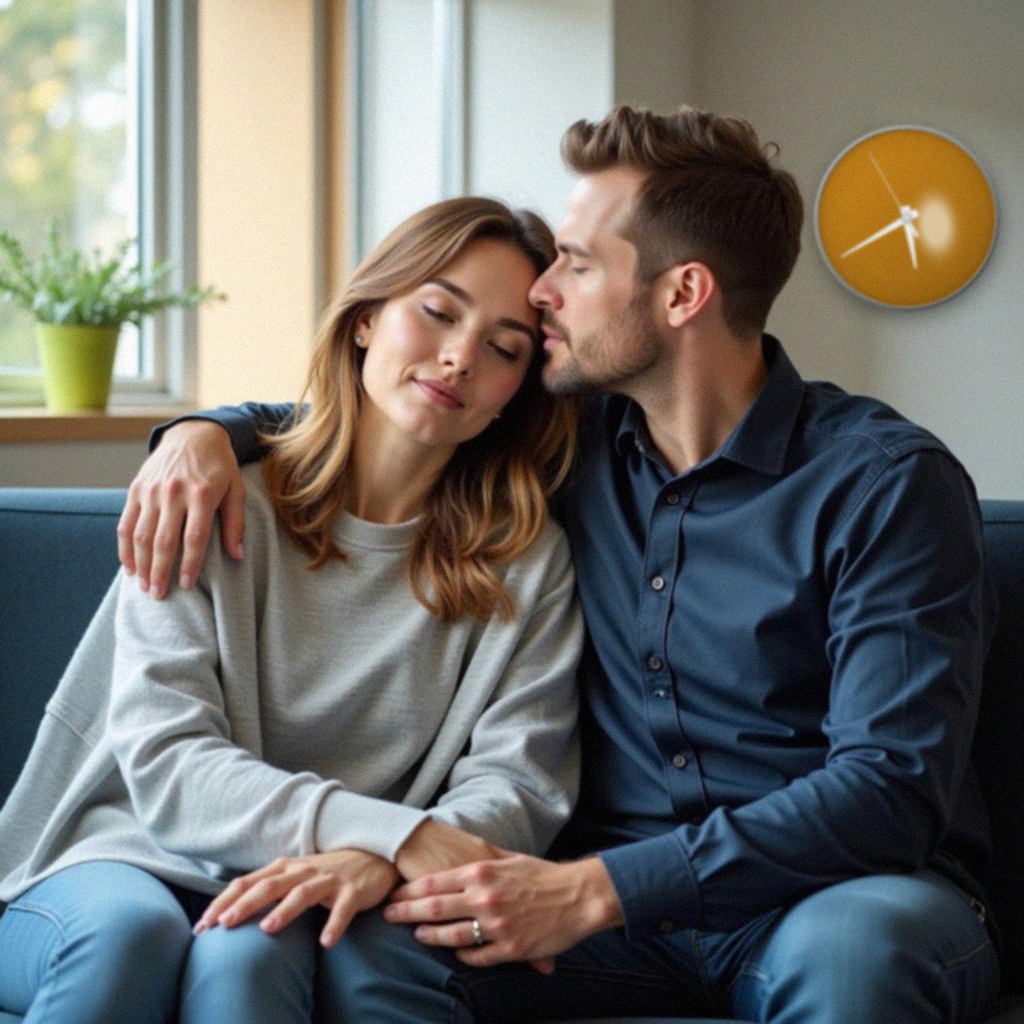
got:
5:39:55
